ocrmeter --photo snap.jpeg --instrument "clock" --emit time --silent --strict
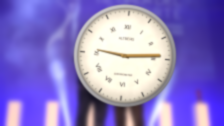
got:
9:14
